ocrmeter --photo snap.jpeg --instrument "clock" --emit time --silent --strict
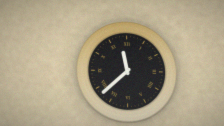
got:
11:38
